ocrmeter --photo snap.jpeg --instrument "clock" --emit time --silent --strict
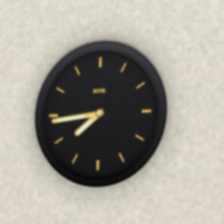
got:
7:44
